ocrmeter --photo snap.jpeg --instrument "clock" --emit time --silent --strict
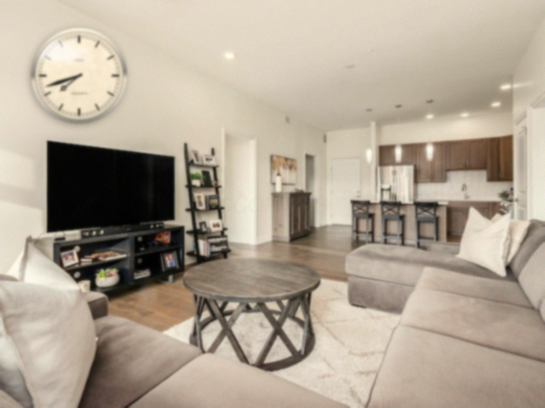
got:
7:42
